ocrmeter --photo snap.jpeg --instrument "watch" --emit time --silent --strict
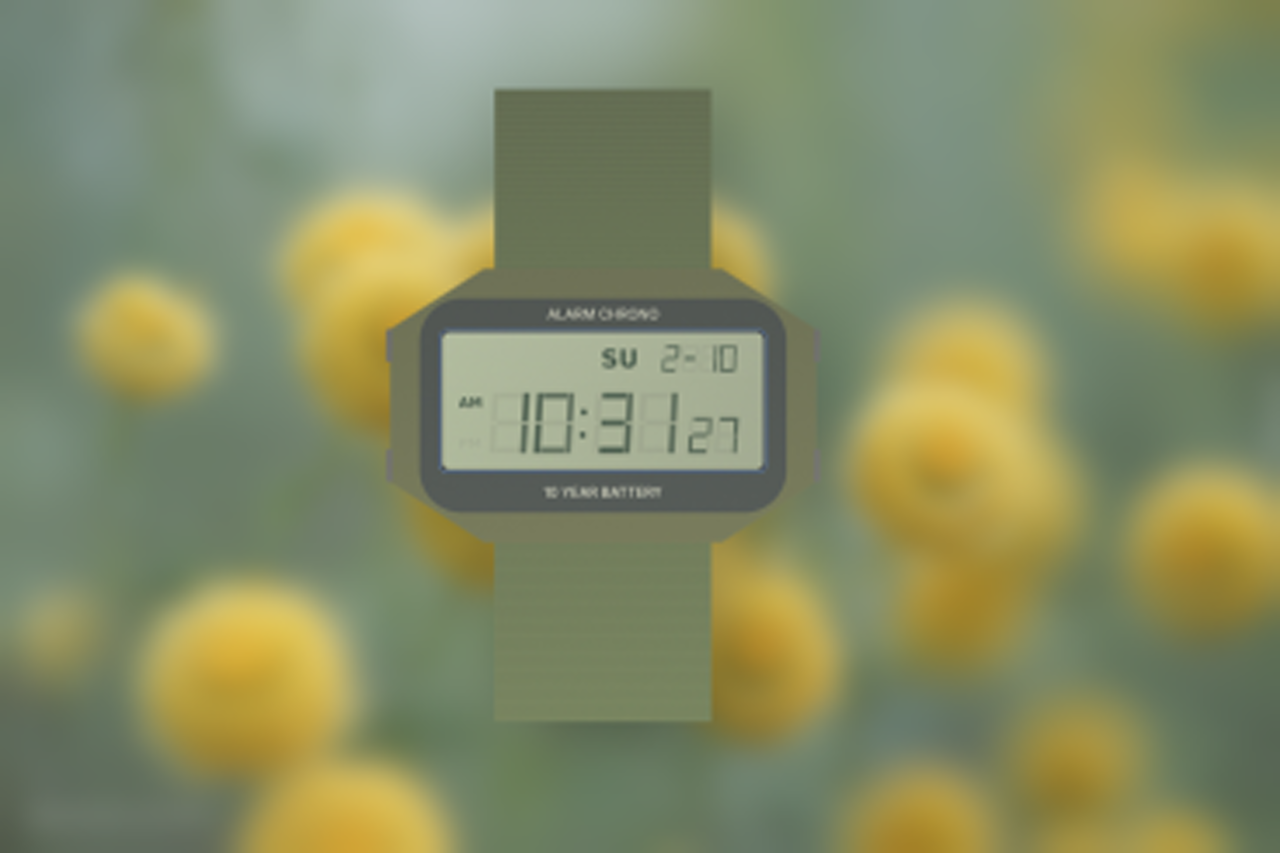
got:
10:31:27
